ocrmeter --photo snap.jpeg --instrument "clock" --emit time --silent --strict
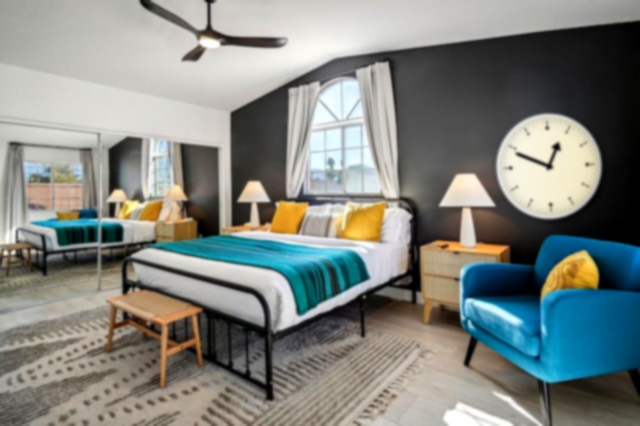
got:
12:49
